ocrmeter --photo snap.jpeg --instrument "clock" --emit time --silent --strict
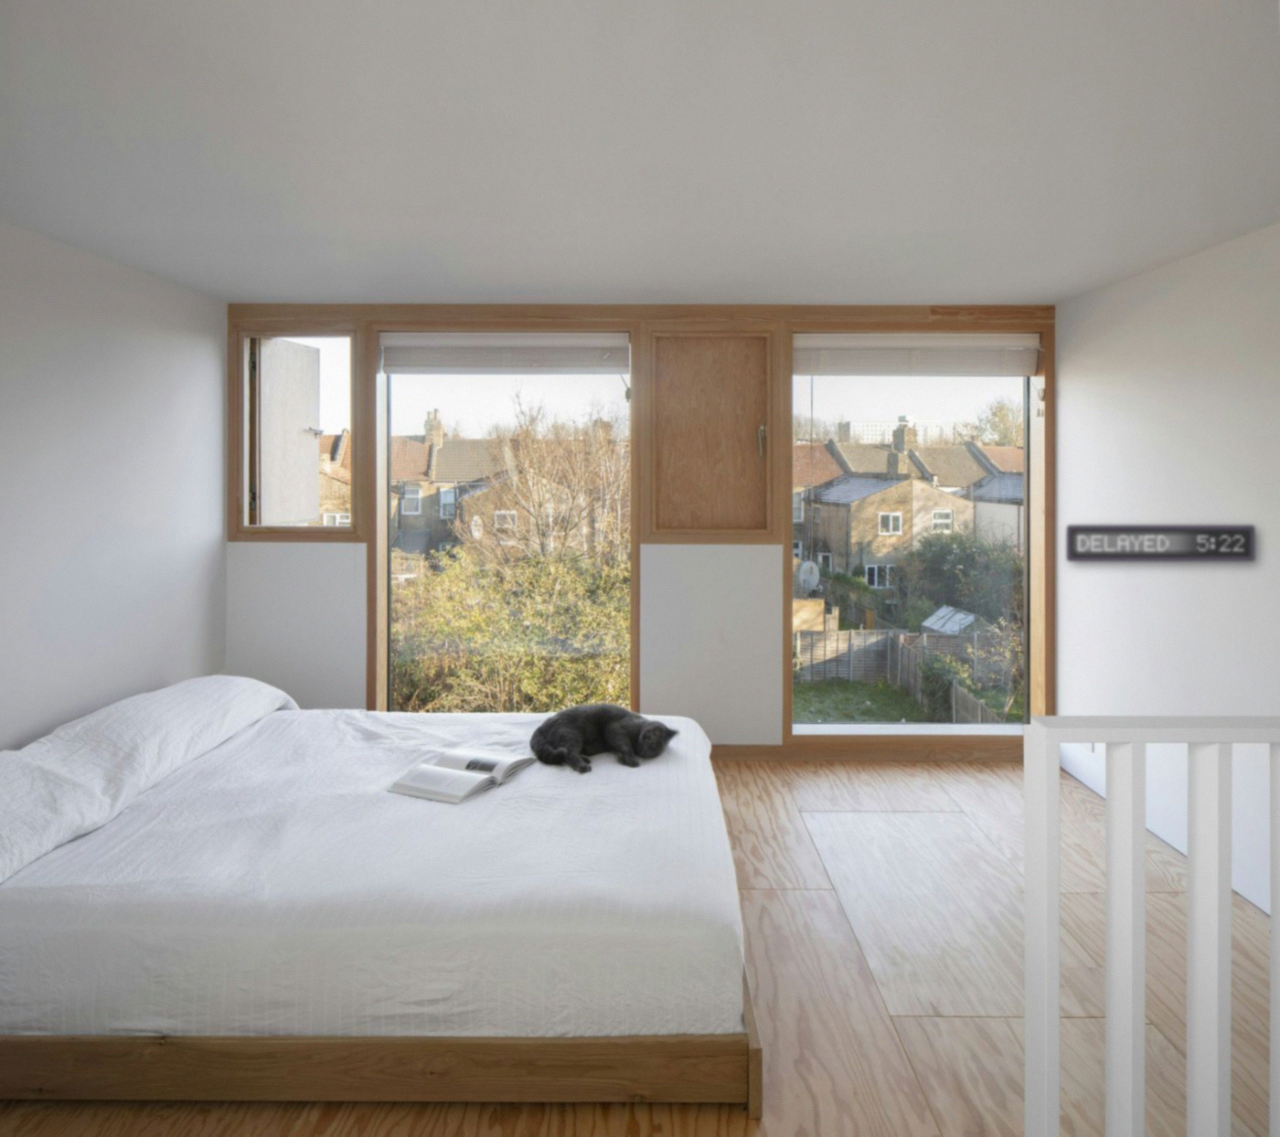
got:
5:22
